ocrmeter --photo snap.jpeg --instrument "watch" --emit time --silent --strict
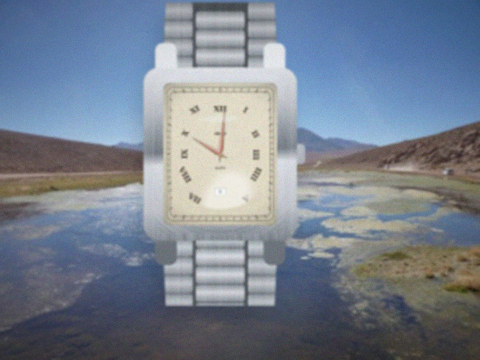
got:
10:01
